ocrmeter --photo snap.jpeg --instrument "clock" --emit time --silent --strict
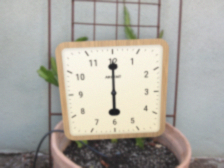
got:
6:00
